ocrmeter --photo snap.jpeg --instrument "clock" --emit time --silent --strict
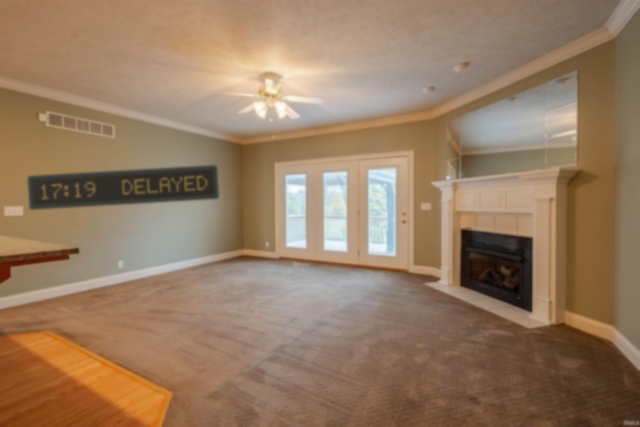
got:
17:19
